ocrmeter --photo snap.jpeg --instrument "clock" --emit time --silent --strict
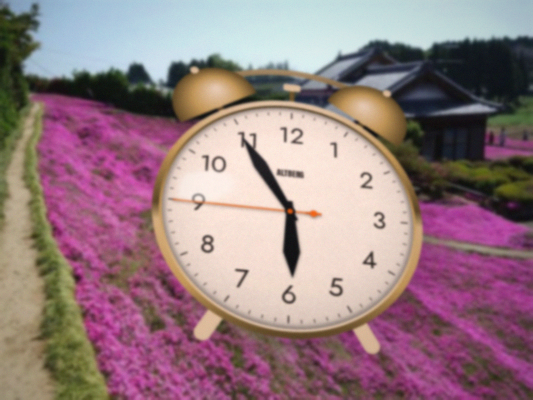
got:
5:54:45
